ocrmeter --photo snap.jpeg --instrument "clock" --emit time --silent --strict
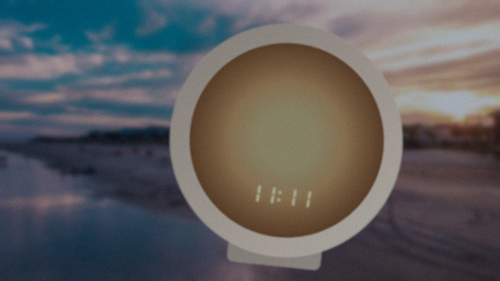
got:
11:11
